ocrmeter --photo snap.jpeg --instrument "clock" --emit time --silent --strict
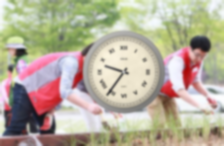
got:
9:36
